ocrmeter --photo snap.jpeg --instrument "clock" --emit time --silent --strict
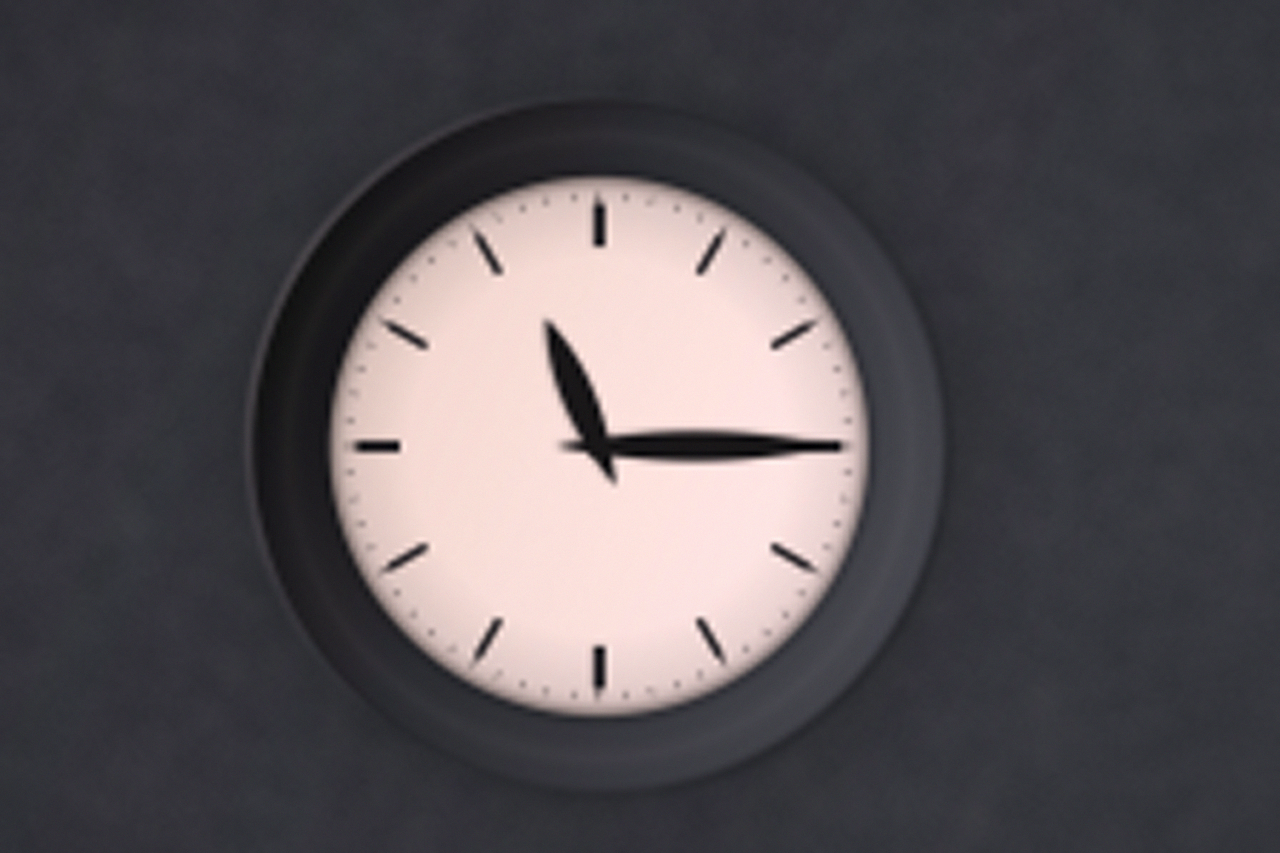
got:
11:15
